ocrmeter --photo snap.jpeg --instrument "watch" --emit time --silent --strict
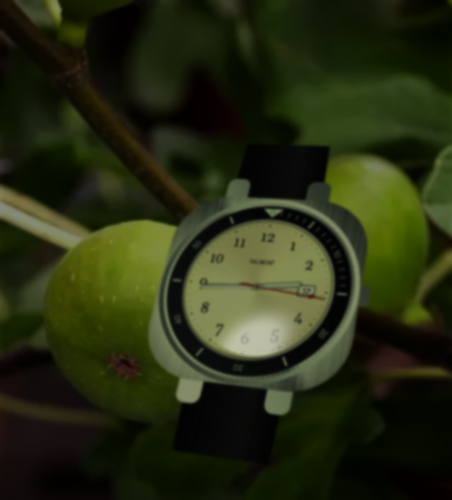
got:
2:44:16
